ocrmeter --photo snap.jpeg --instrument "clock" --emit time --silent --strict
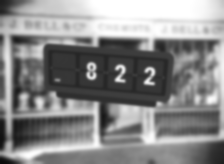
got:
8:22
